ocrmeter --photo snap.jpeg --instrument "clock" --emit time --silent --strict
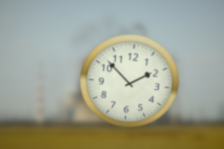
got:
1:52
